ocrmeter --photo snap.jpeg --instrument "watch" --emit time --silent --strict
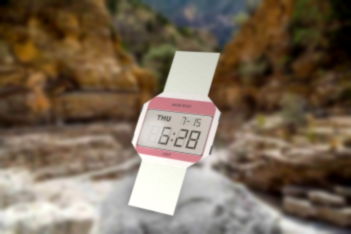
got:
6:28
